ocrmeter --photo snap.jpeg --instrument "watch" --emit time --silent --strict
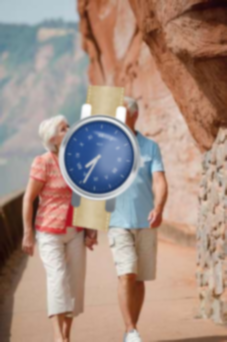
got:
7:34
